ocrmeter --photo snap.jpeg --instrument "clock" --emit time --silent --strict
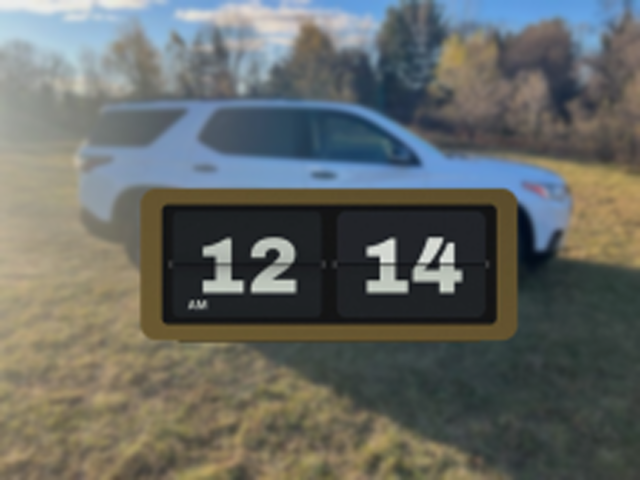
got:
12:14
